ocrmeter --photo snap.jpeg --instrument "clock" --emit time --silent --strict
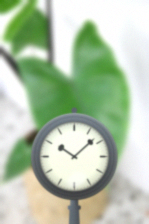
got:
10:08
